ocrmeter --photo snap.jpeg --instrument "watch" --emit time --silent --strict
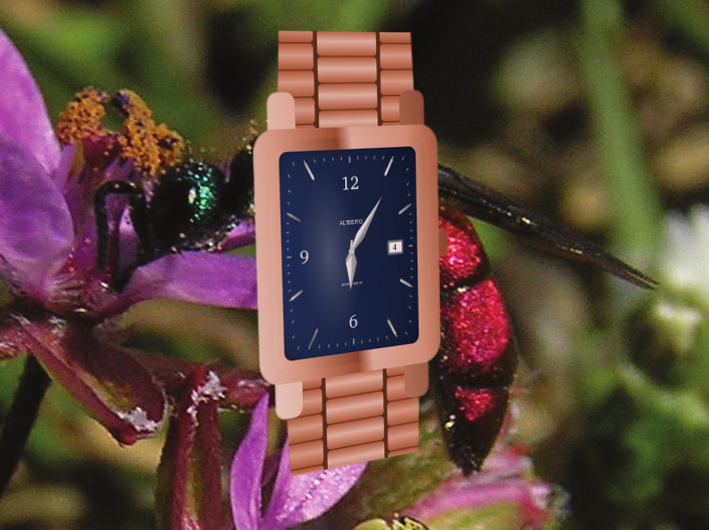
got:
6:06
